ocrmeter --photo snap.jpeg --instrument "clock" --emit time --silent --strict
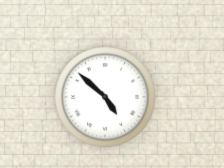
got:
4:52
